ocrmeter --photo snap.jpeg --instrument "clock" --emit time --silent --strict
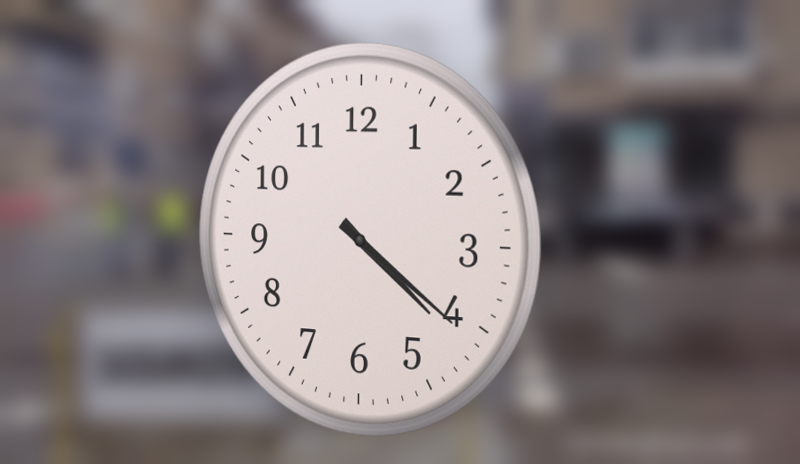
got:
4:21
